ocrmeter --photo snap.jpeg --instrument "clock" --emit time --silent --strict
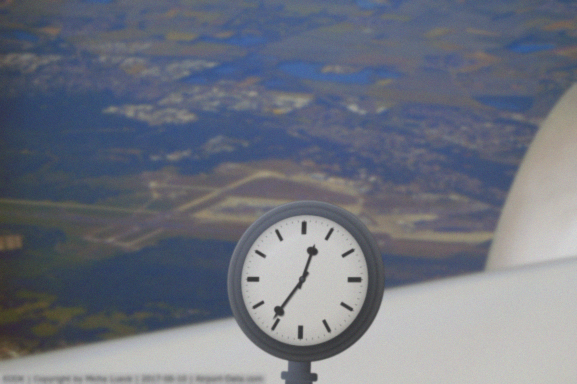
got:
12:36
